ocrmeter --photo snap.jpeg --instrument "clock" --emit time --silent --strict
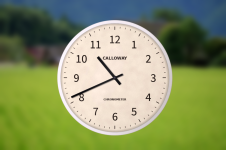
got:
10:41
